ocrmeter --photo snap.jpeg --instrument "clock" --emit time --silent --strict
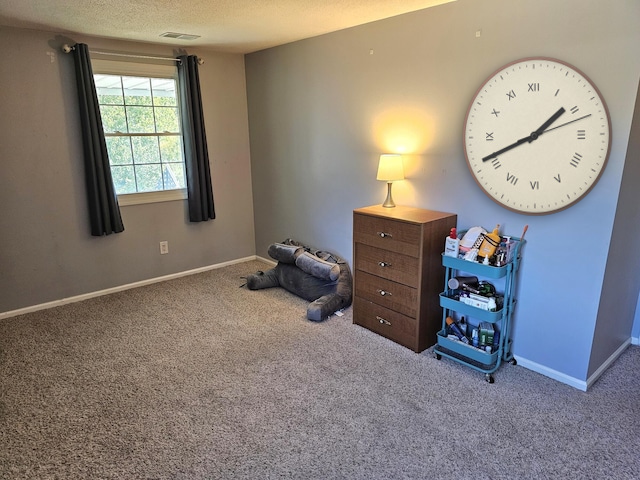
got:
1:41:12
